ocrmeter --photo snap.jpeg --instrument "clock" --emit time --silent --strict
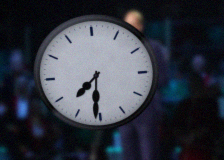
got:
7:31
